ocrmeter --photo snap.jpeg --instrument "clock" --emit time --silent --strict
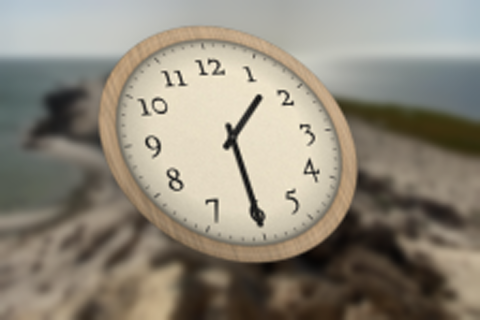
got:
1:30
